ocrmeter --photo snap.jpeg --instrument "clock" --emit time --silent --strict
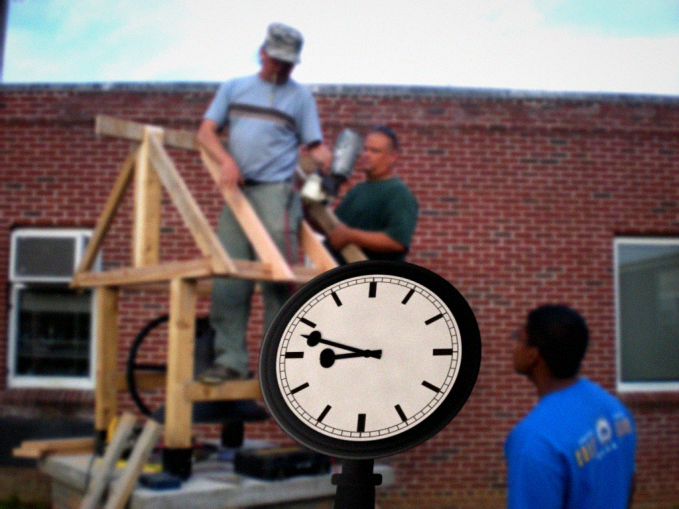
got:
8:48
